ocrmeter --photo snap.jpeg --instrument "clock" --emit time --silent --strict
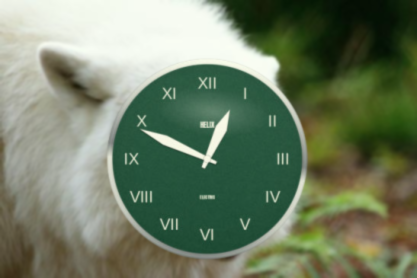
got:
12:49
